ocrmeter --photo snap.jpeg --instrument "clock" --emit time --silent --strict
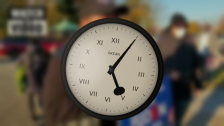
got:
5:05
